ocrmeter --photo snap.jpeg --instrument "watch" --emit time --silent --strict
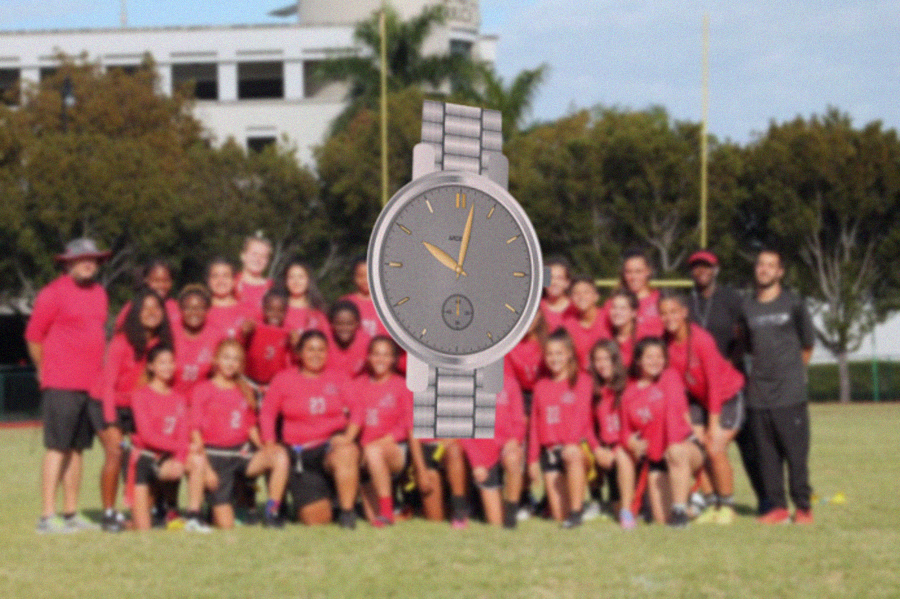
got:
10:02
